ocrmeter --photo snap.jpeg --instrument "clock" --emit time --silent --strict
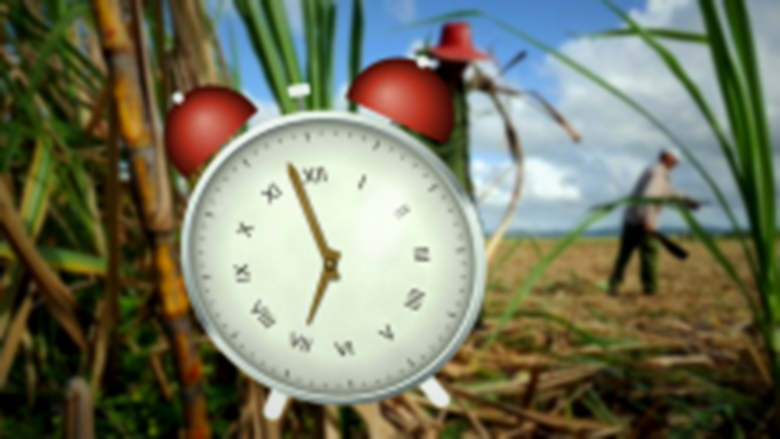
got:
6:58
